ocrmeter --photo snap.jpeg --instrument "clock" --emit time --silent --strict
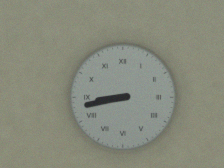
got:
8:43
